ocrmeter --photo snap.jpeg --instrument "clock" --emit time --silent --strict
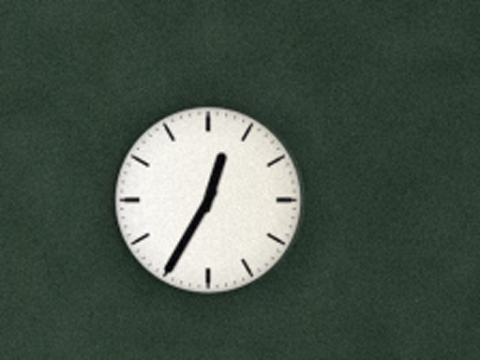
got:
12:35
